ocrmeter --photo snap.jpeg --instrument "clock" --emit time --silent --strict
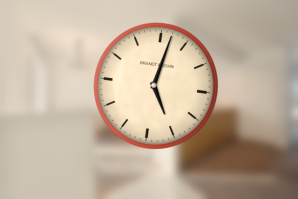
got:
5:02
